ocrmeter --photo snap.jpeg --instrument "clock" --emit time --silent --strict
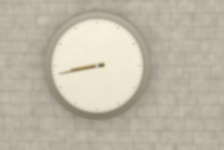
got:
8:43
